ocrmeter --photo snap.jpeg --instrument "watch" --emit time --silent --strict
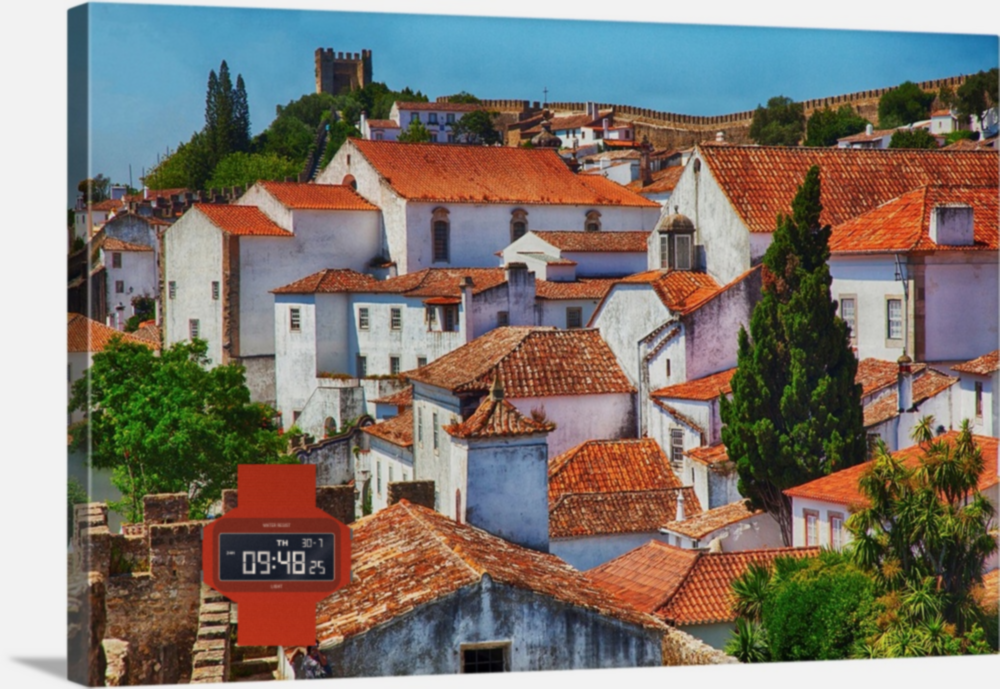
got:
9:48:25
